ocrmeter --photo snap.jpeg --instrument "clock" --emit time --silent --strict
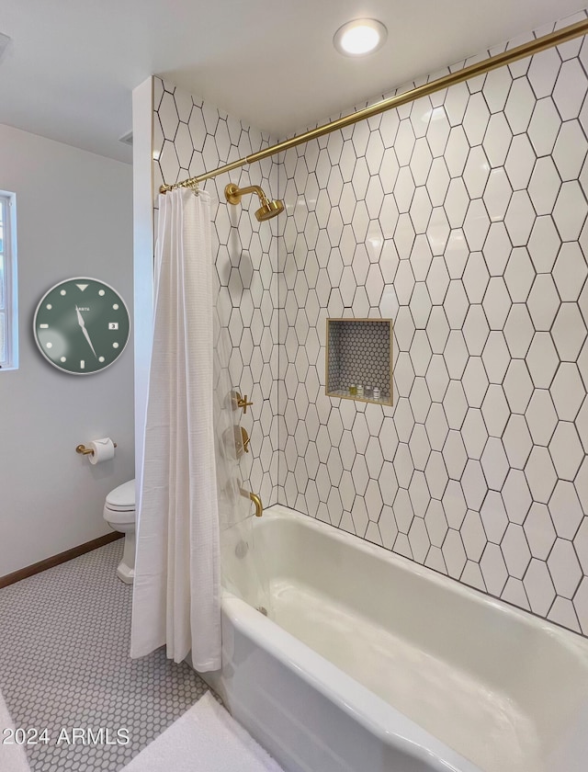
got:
11:26
